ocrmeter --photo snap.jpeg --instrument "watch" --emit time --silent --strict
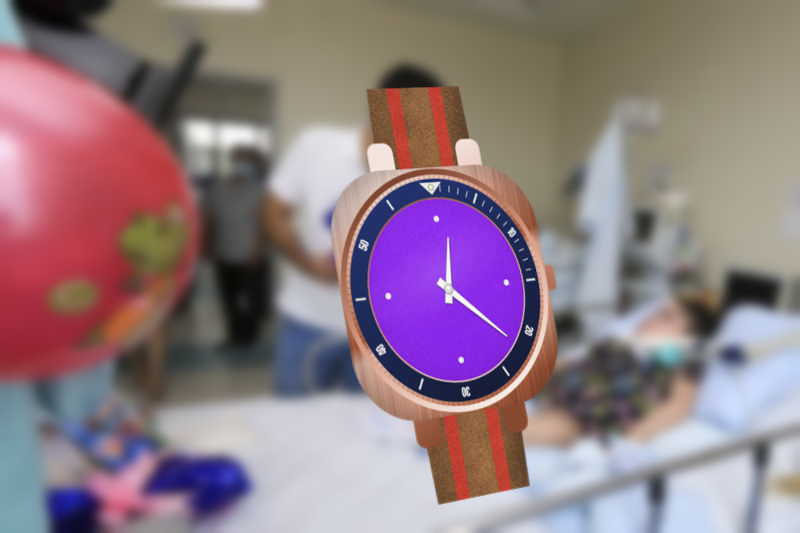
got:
12:22
